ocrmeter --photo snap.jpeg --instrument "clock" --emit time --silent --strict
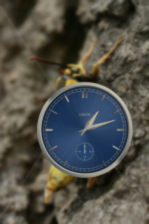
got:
1:12
